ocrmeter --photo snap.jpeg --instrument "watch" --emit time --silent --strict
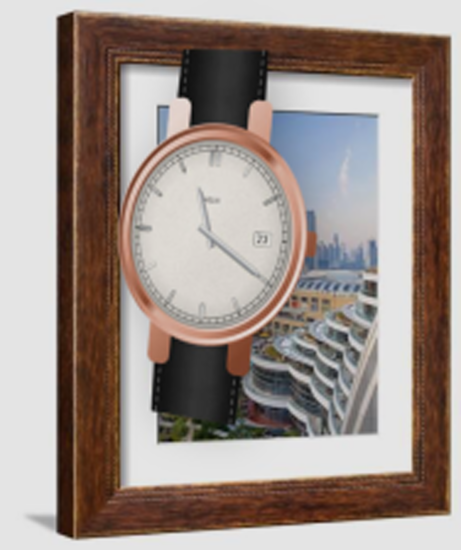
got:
11:20
